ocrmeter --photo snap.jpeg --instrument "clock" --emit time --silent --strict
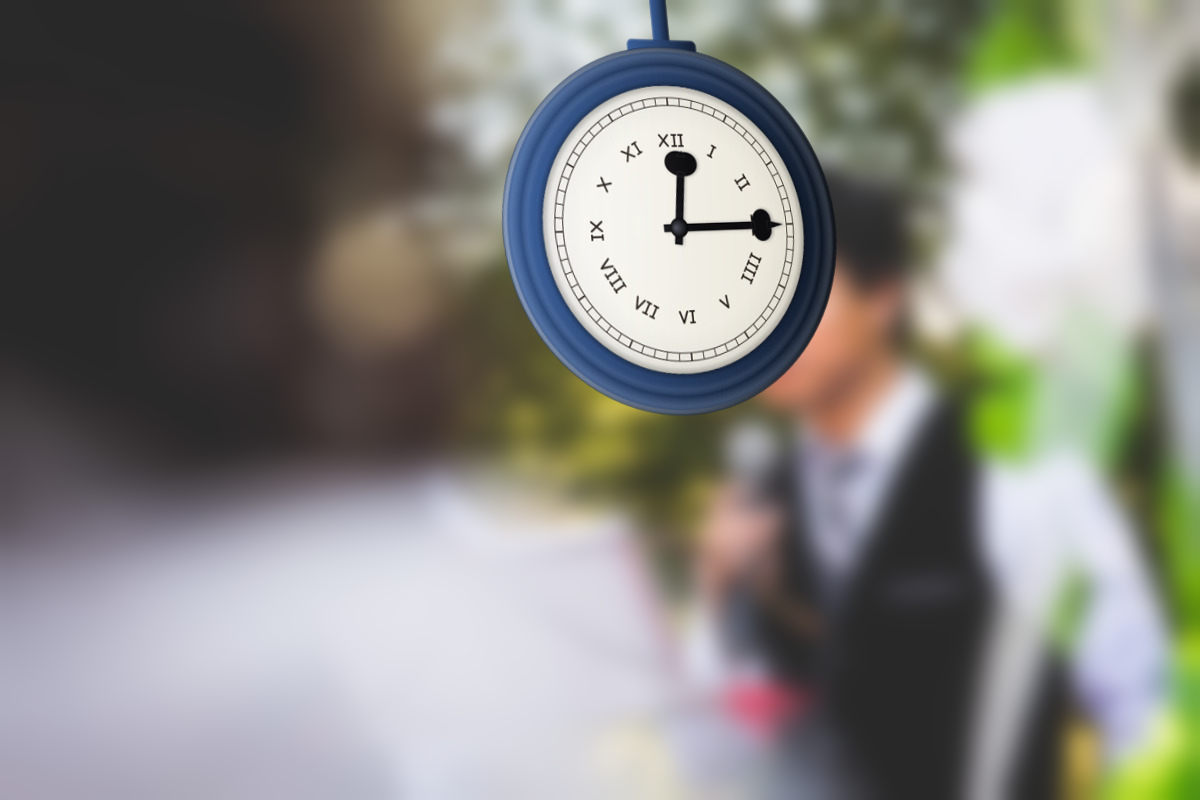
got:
12:15
